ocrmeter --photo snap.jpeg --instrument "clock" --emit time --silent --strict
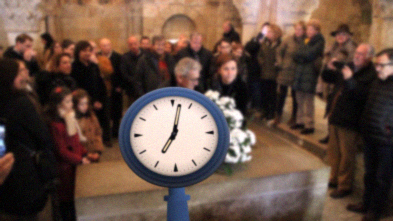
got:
7:02
